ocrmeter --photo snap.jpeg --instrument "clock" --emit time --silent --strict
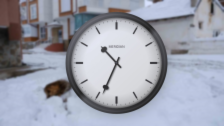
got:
10:34
